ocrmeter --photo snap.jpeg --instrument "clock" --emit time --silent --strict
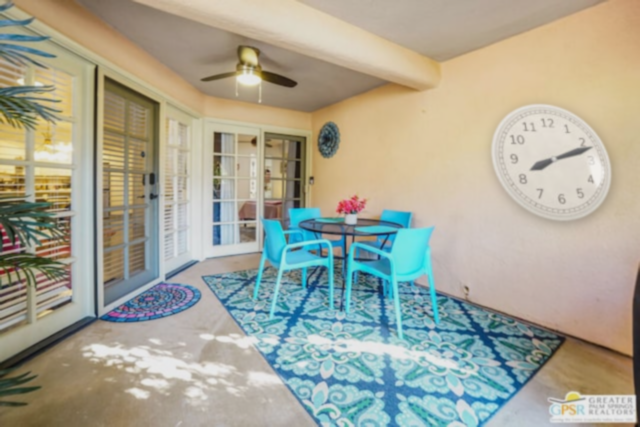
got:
8:12
